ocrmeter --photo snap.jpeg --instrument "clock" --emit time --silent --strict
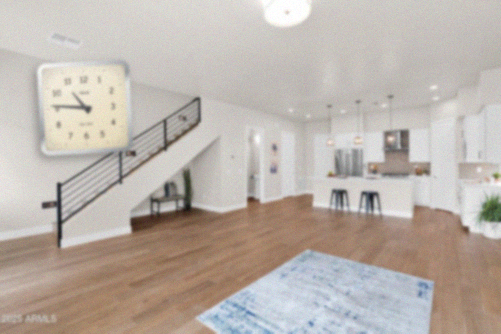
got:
10:46
